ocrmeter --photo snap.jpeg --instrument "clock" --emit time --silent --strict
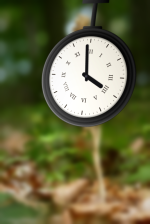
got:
3:59
